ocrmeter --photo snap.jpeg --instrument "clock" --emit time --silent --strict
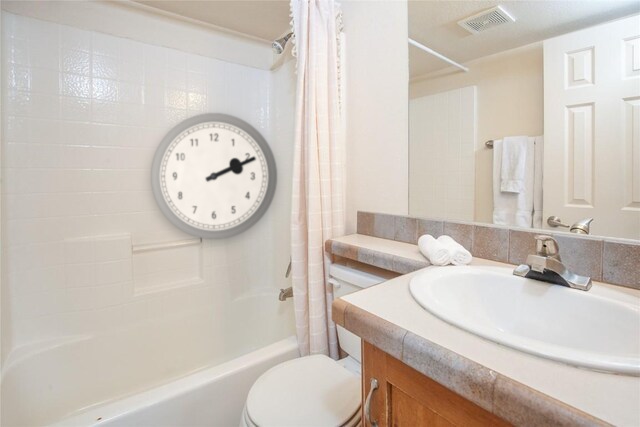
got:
2:11
